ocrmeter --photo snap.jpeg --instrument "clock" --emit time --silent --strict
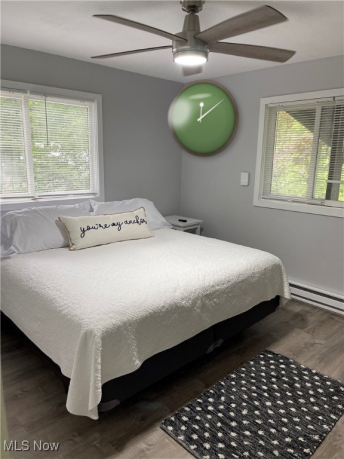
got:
12:09
